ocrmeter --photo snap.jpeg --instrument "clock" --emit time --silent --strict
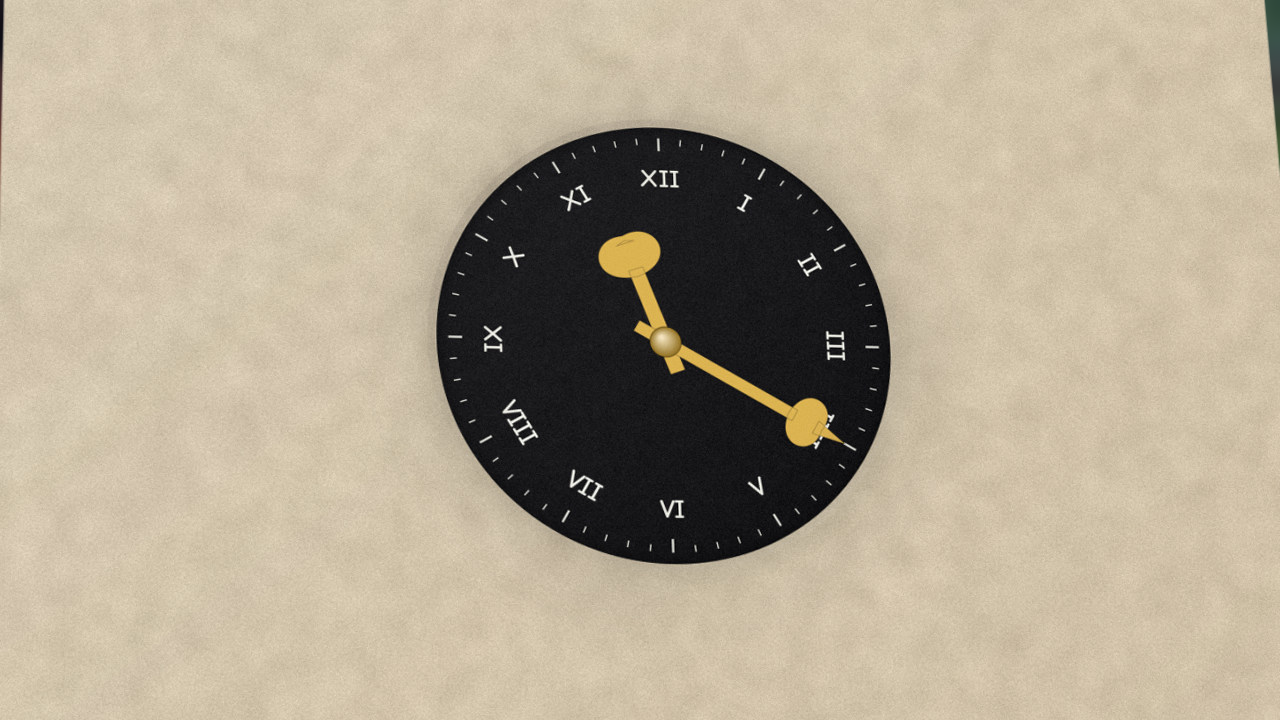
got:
11:20
